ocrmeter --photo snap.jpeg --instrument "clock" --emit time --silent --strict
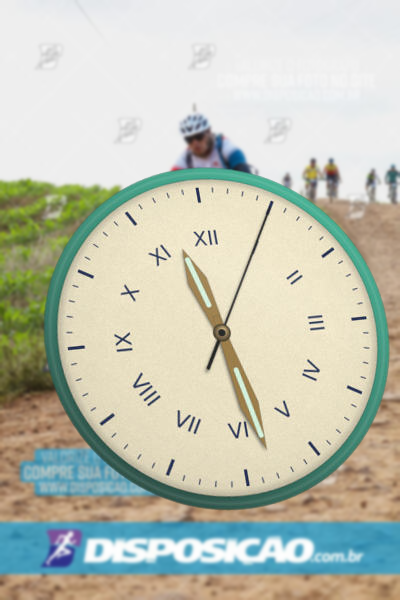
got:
11:28:05
